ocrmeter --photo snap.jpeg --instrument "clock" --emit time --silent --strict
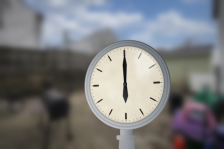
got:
6:00
